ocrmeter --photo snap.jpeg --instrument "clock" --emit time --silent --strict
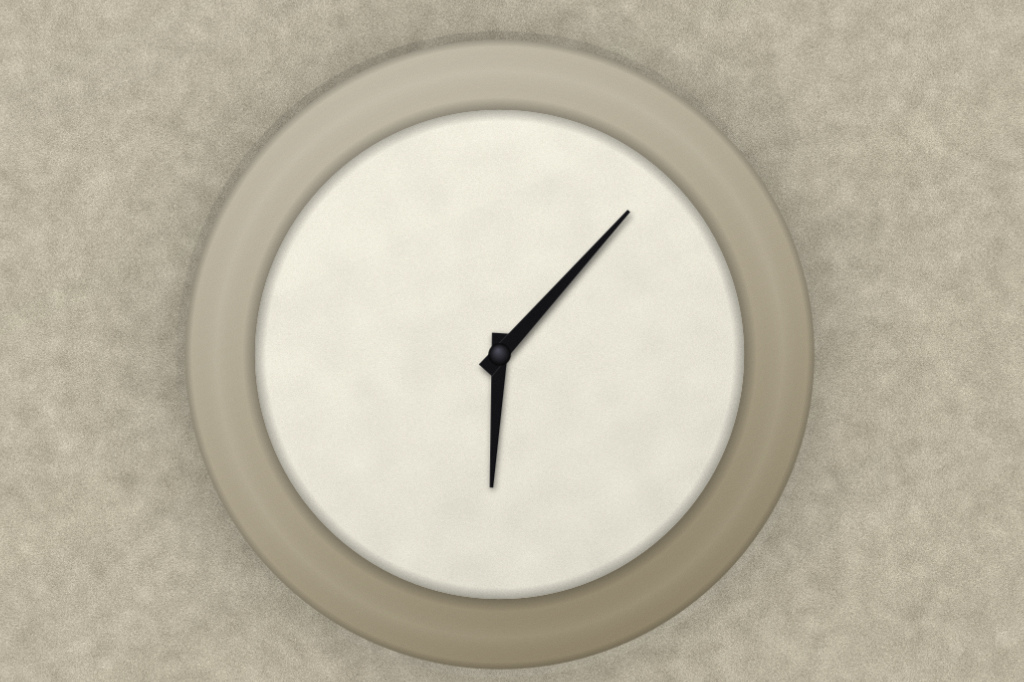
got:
6:07
